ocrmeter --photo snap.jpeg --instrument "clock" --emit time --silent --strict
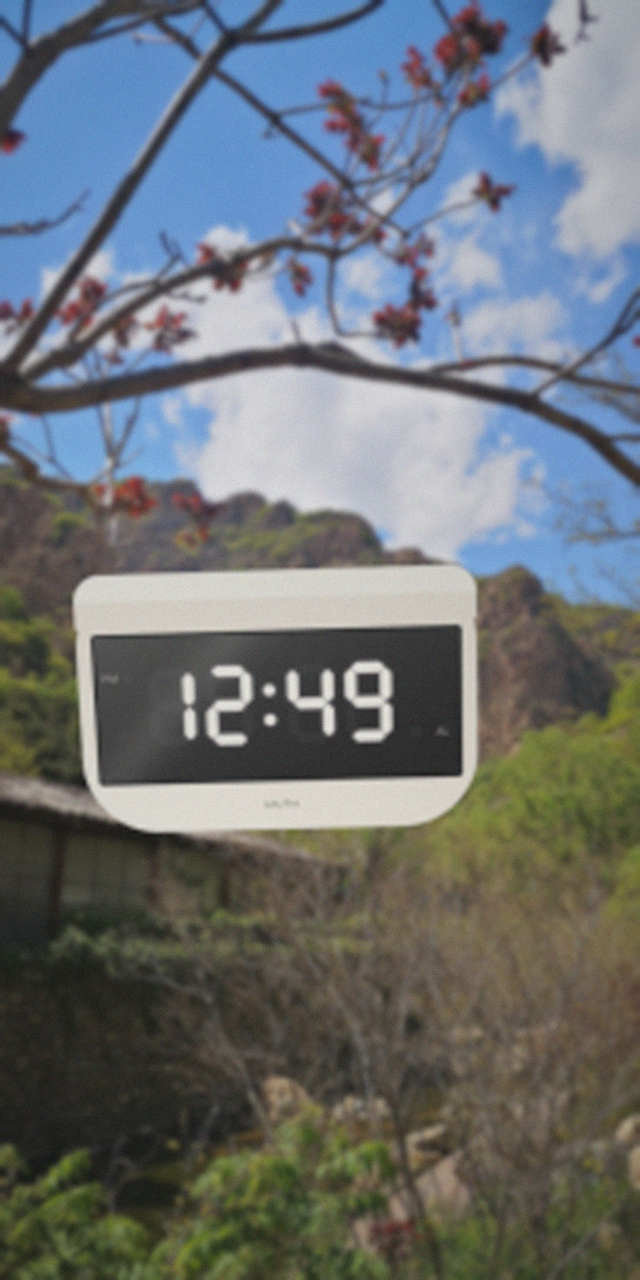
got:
12:49
